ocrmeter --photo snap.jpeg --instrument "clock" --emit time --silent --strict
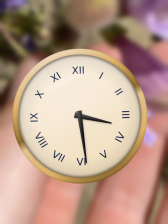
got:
3:29
